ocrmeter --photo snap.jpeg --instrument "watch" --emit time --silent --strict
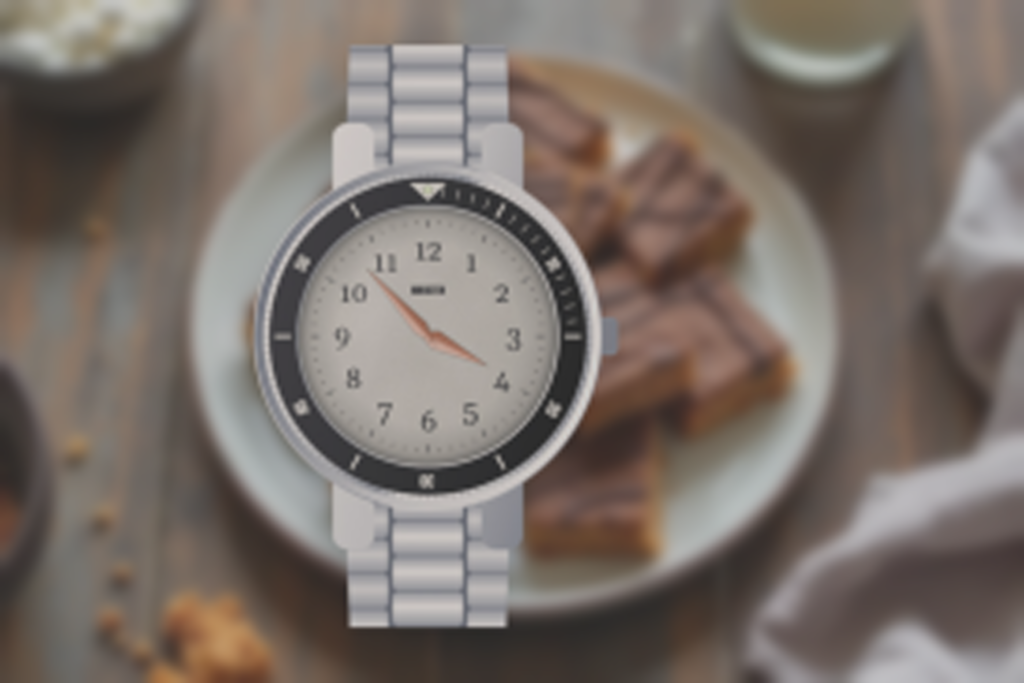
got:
3:53
